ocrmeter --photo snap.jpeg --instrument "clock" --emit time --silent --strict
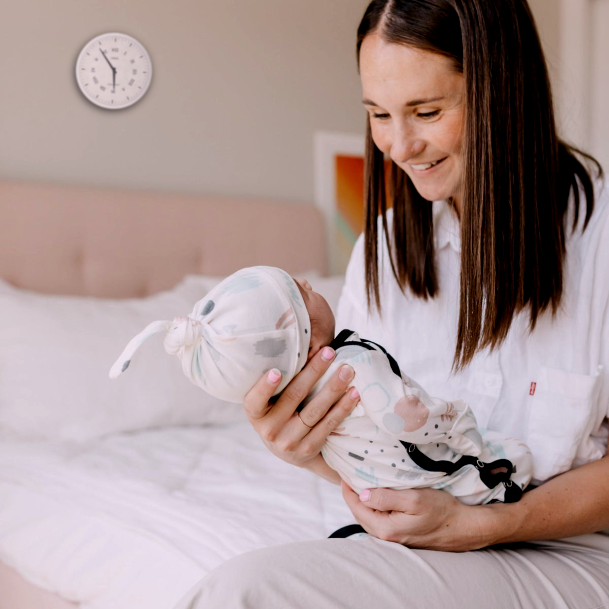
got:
5:54
